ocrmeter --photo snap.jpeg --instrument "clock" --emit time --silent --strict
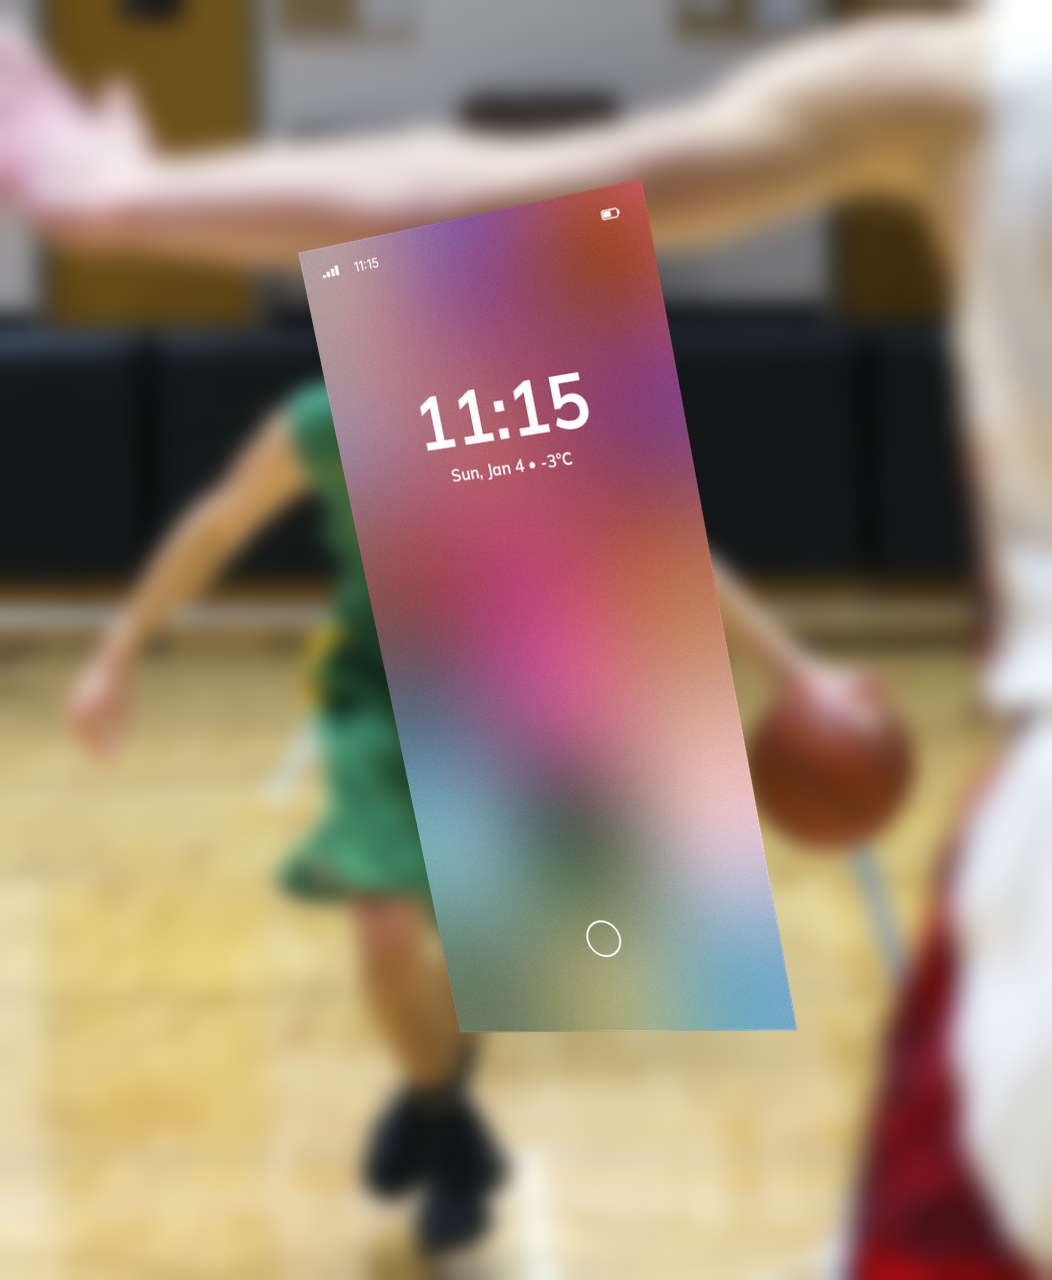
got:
11:15
